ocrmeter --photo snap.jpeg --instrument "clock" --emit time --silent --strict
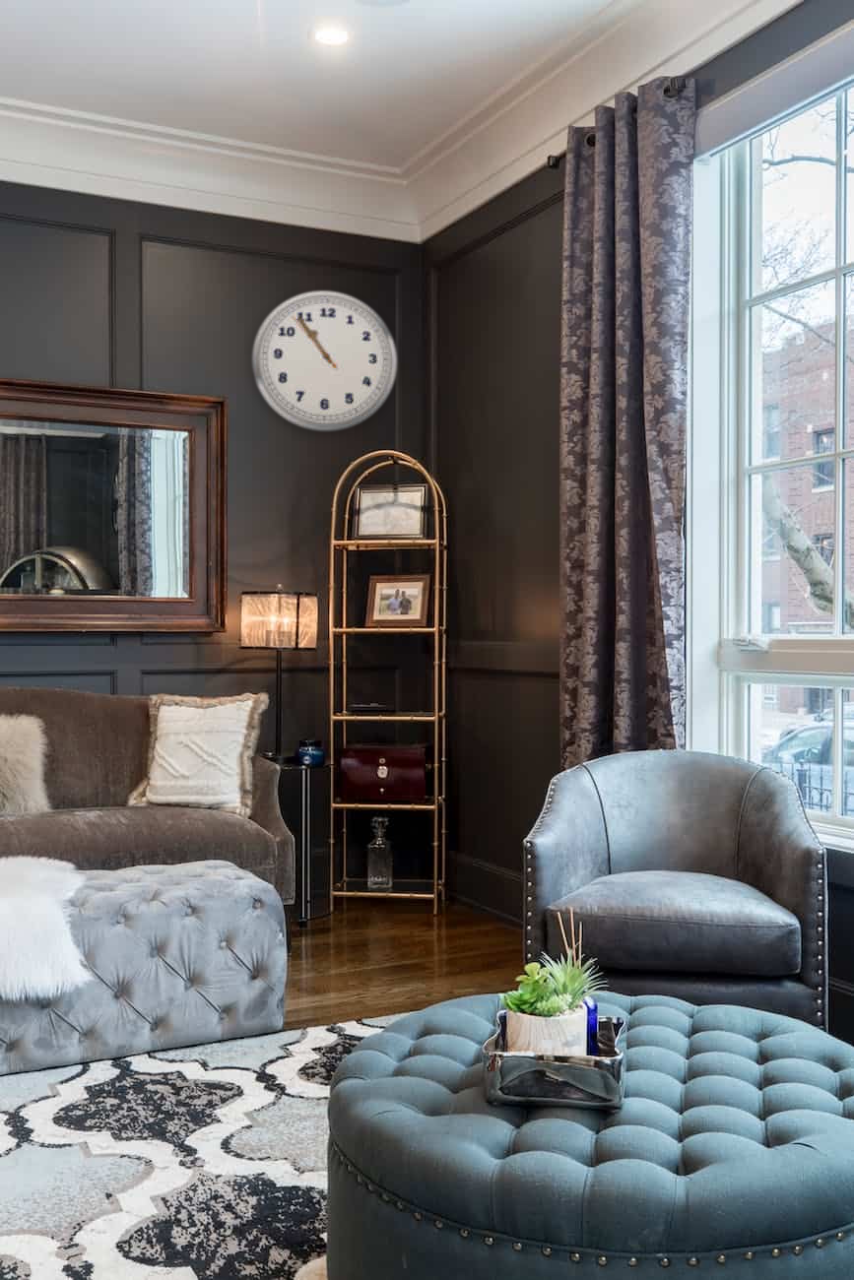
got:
10:53:53
